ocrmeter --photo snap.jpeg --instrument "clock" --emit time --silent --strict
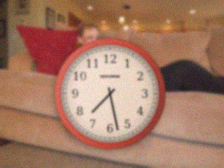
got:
7:28
